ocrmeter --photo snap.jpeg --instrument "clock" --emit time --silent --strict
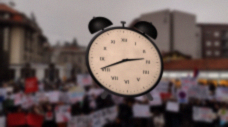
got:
2:41
